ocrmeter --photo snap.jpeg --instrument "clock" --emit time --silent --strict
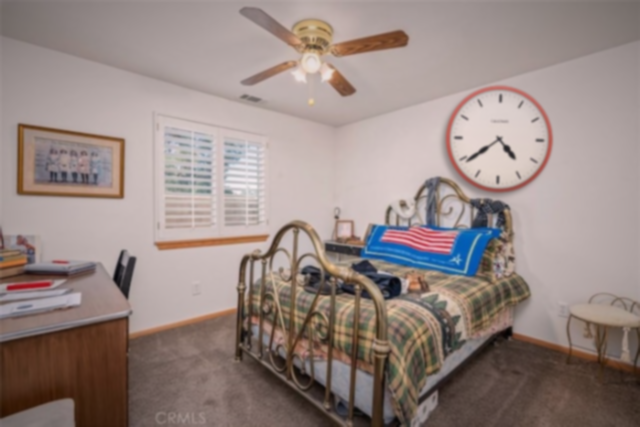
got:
4:39
